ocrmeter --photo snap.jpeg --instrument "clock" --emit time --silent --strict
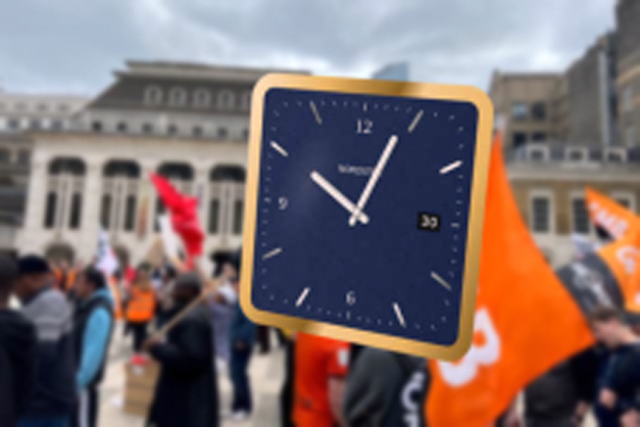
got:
10:04
